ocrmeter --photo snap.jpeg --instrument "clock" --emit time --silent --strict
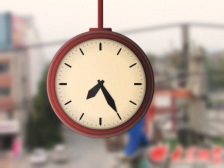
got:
7:25
